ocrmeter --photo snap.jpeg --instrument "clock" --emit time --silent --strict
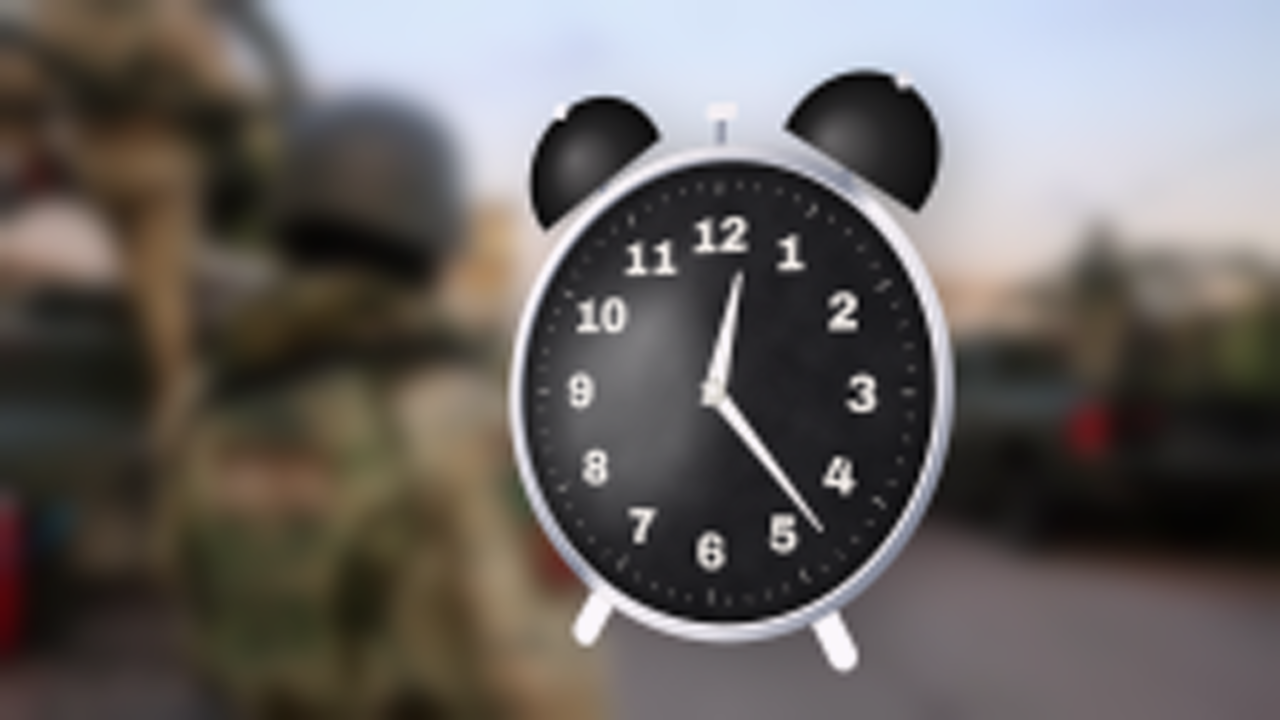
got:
12:23
